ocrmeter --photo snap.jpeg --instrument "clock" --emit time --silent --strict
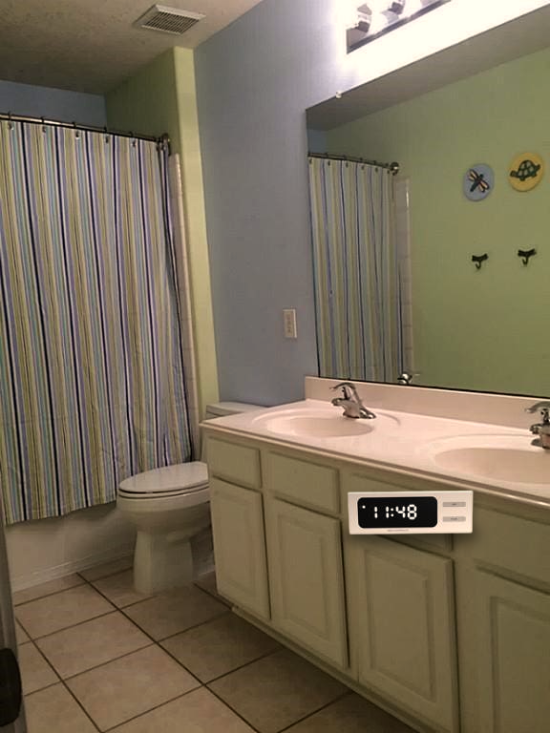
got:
11:48
